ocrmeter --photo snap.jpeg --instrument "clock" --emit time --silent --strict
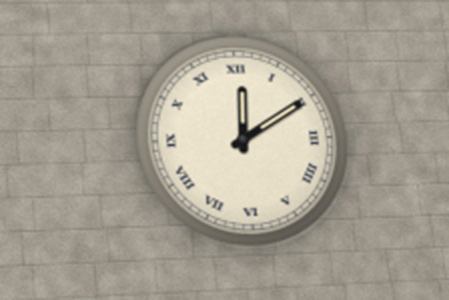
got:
12:10
